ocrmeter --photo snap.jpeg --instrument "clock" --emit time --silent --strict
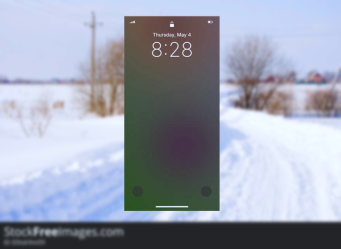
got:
8:28
